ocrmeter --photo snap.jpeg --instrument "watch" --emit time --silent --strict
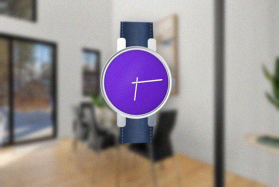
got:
6:14
